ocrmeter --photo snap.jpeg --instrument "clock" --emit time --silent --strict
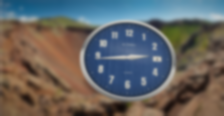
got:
2:44
